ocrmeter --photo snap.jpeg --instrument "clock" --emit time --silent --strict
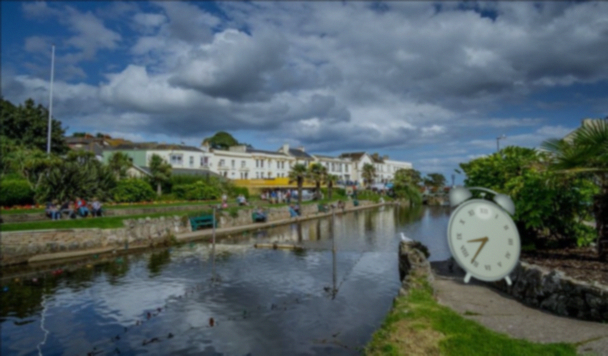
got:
8:36
